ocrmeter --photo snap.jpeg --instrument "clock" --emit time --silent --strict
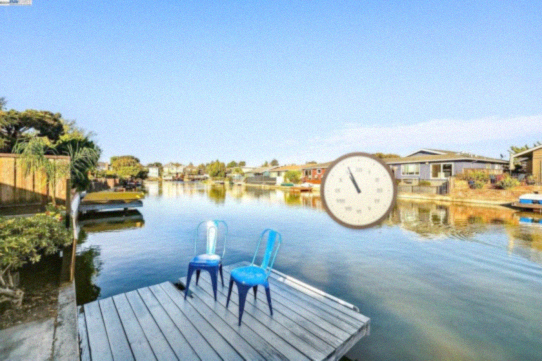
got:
10:56
